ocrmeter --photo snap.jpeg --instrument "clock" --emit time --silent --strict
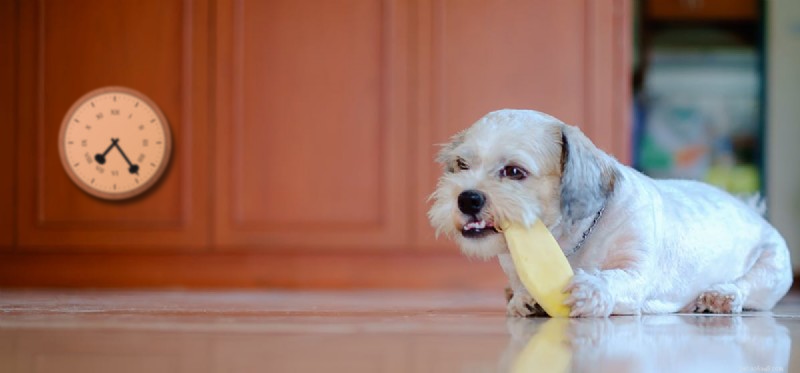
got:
7:24
